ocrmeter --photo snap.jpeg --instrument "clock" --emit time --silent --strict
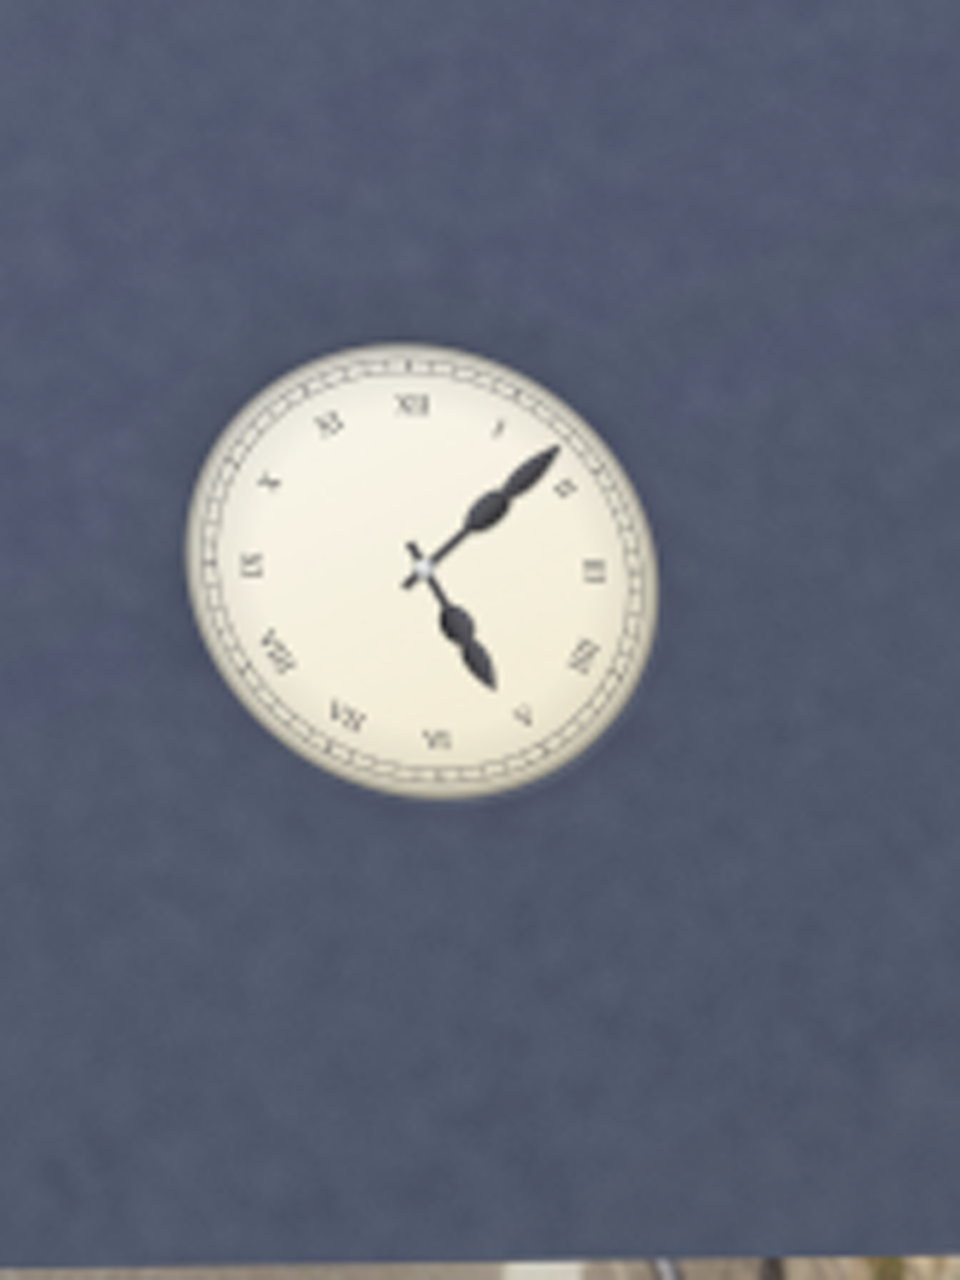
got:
5:08
